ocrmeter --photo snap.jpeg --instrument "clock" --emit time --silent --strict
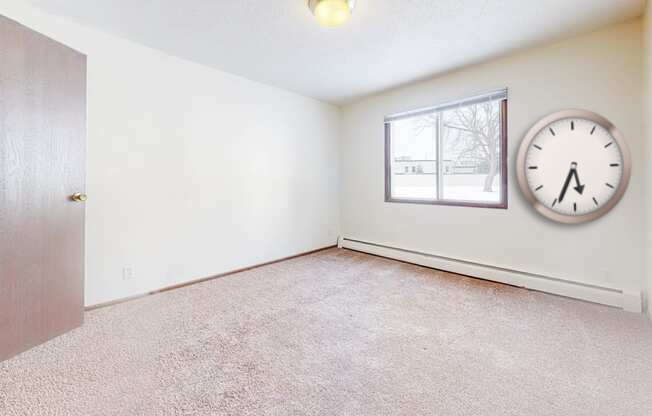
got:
5:34
